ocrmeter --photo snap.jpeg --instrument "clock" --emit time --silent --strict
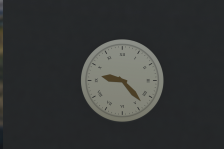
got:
9:23
